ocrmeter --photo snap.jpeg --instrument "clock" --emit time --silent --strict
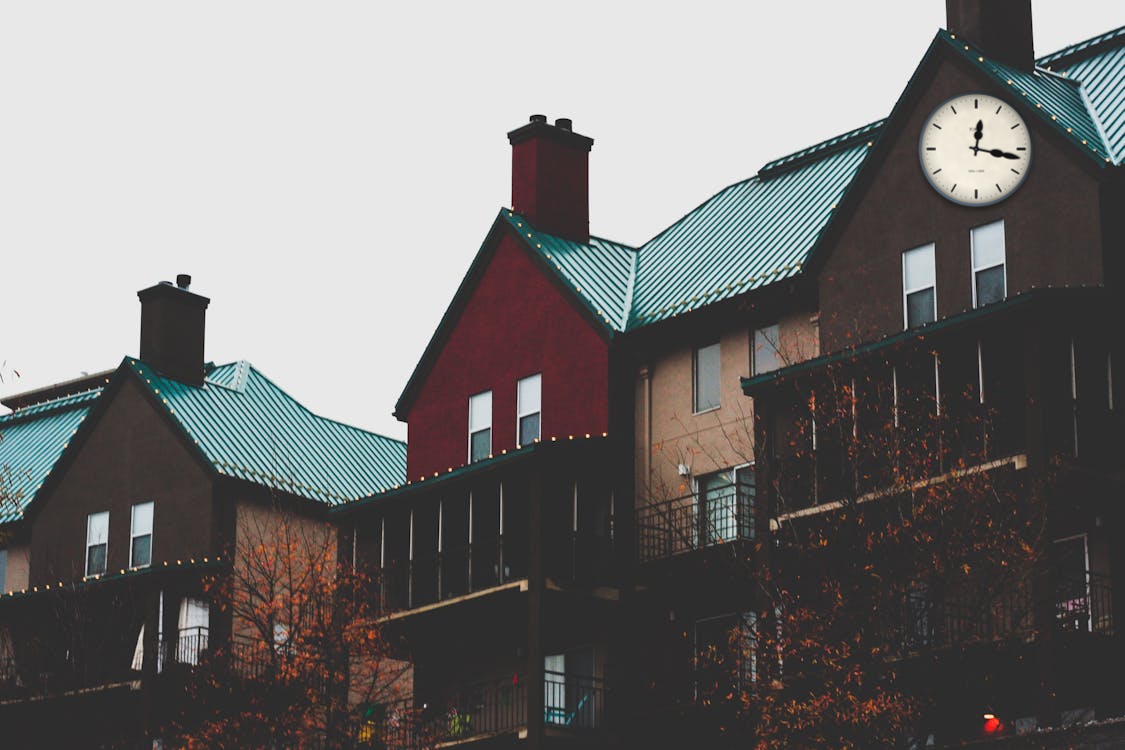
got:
12:17
